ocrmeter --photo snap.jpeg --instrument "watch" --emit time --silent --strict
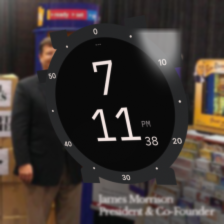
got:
7:11:38
